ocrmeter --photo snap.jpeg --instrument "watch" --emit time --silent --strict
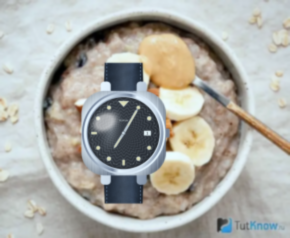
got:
7:05
